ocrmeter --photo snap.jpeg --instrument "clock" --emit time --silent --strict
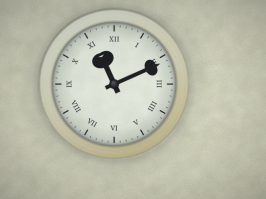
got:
11:11
